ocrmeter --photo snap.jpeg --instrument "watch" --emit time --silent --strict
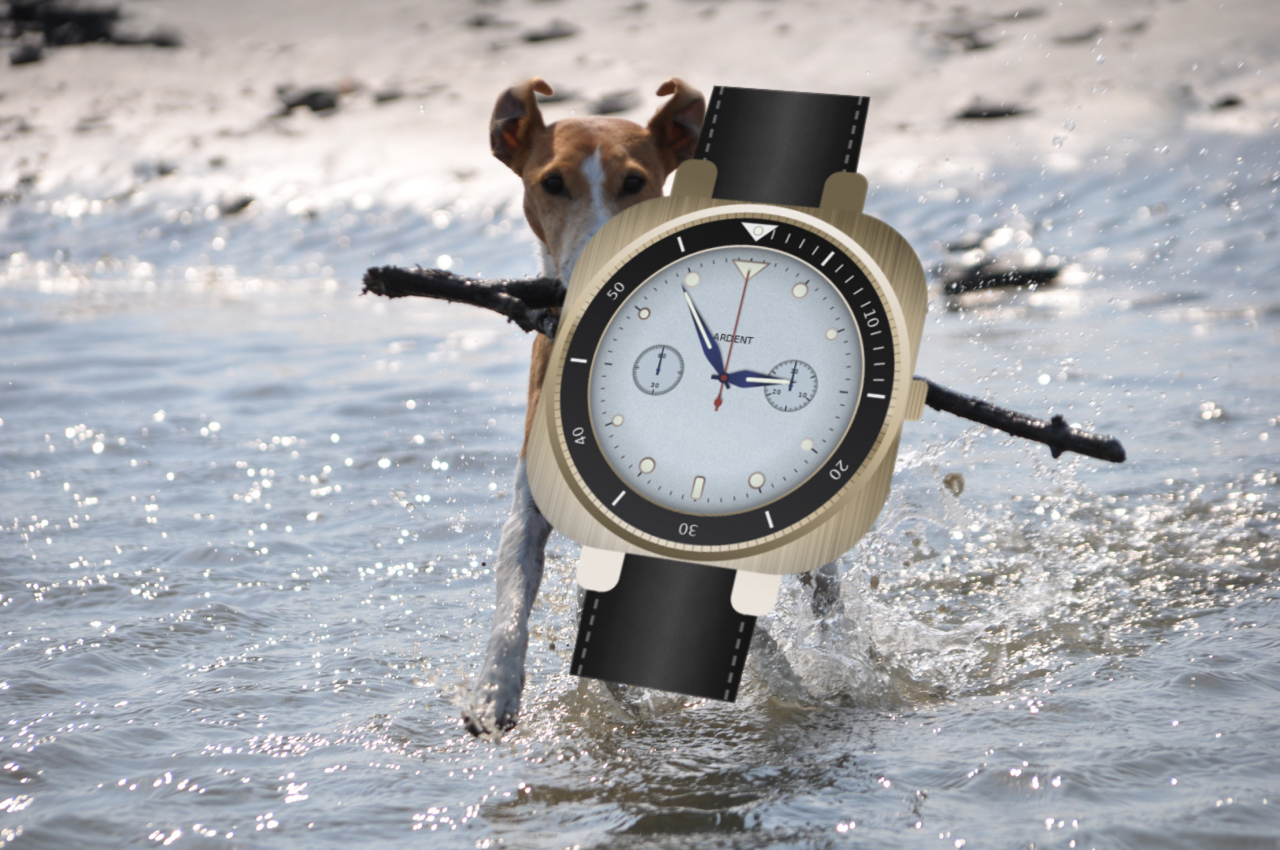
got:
2:54
